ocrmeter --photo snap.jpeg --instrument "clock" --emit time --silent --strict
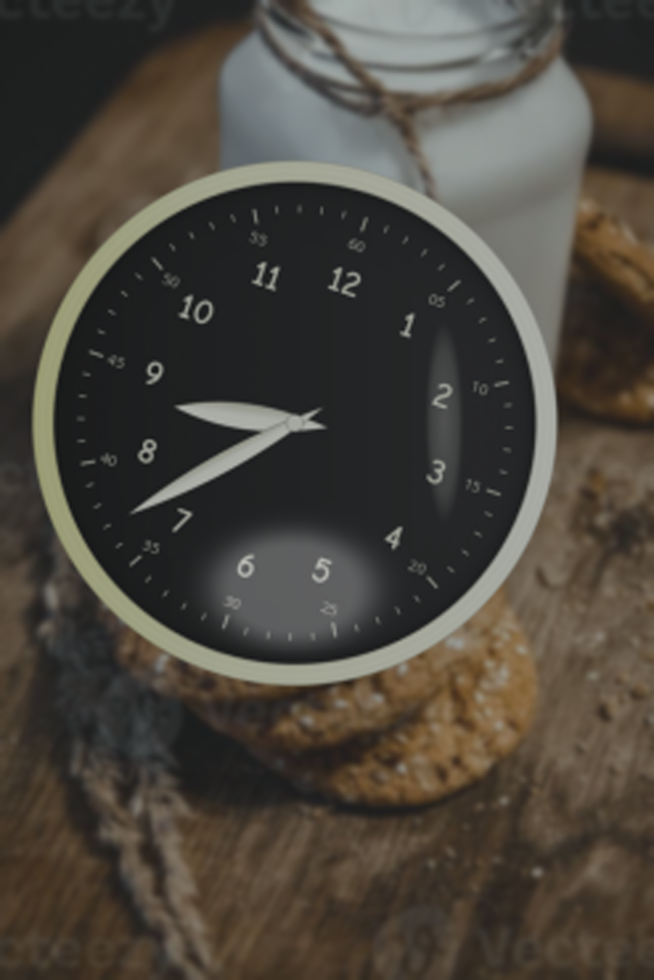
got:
8:37
